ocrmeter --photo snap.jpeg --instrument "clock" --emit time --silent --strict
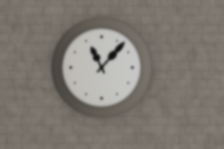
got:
11:07
